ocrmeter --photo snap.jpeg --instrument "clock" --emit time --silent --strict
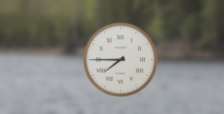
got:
7:45
